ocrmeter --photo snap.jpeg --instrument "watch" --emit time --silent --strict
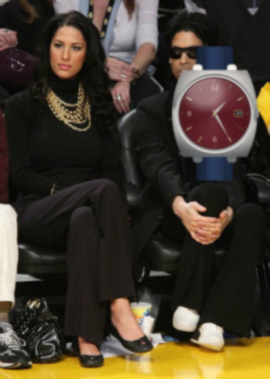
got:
1:25
